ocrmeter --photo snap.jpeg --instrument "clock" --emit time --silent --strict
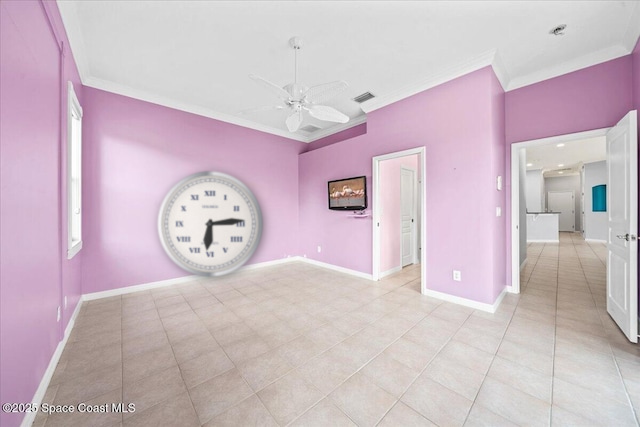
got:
6:14
